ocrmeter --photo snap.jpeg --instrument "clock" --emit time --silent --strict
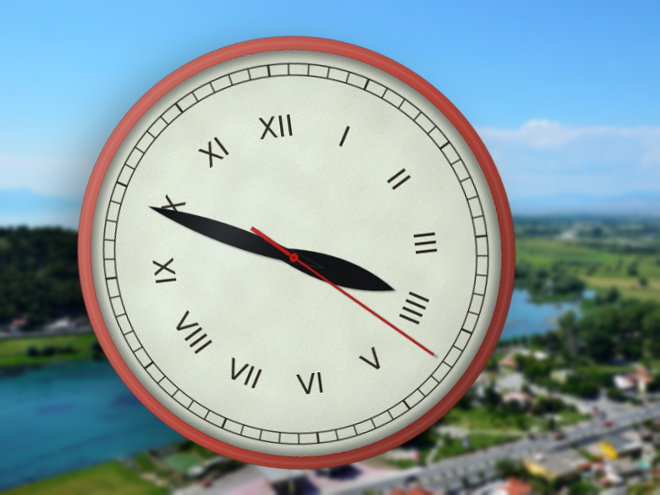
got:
3:49:22
